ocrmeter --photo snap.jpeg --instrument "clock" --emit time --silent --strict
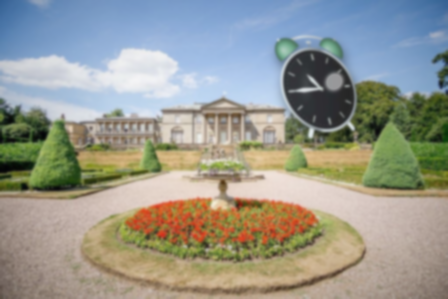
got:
10:45
